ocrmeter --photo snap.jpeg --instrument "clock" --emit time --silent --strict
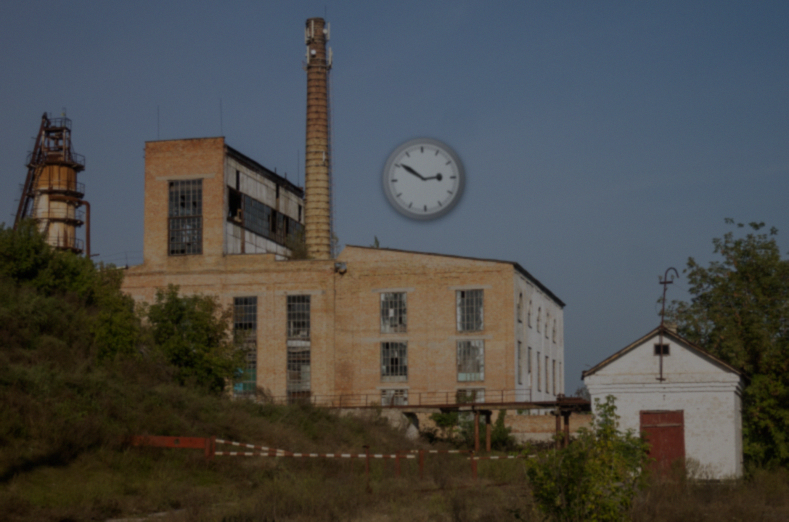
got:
2:51
